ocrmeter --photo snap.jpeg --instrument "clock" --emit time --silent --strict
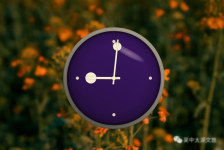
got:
9:01
